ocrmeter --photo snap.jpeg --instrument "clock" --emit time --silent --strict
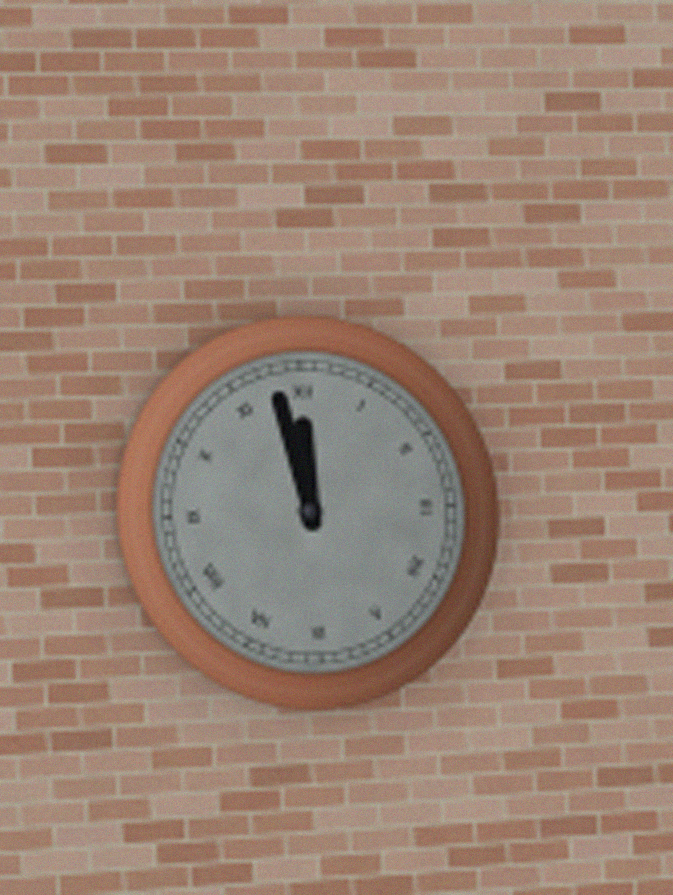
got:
11:58
